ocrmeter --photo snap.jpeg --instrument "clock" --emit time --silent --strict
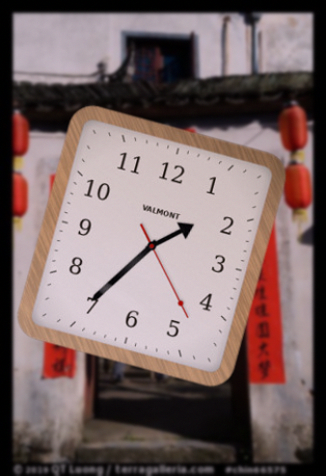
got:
1:35:23
